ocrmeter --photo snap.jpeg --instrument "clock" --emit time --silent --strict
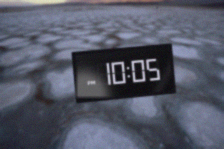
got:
10:05
